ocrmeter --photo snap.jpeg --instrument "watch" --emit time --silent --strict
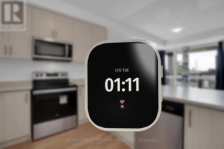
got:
1:11
